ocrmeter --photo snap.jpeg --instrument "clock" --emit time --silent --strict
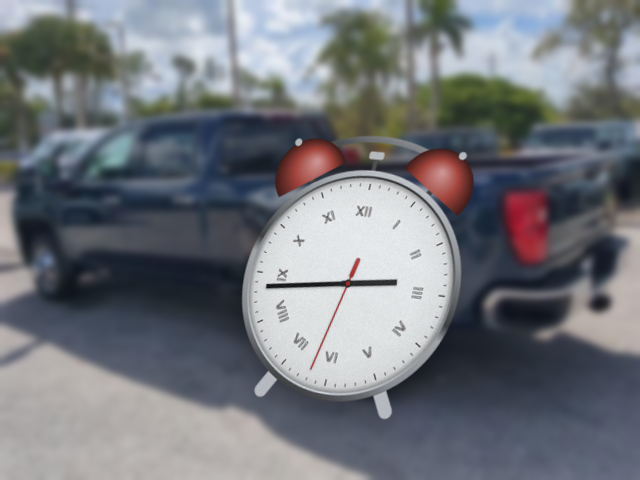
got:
2:43:32
